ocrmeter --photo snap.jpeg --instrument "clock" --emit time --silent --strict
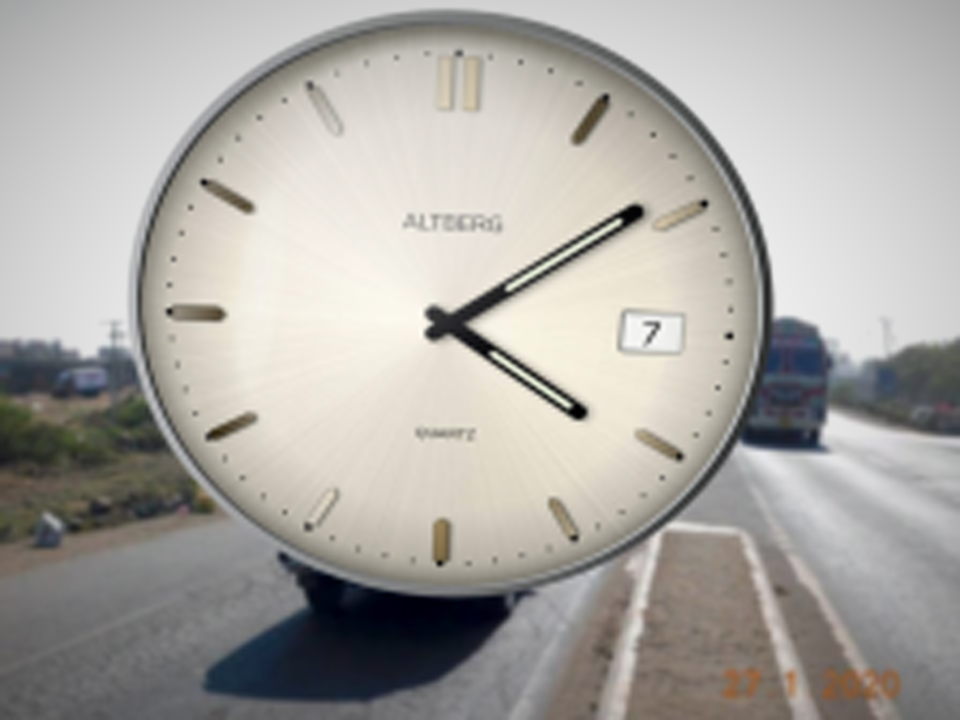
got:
4:09
